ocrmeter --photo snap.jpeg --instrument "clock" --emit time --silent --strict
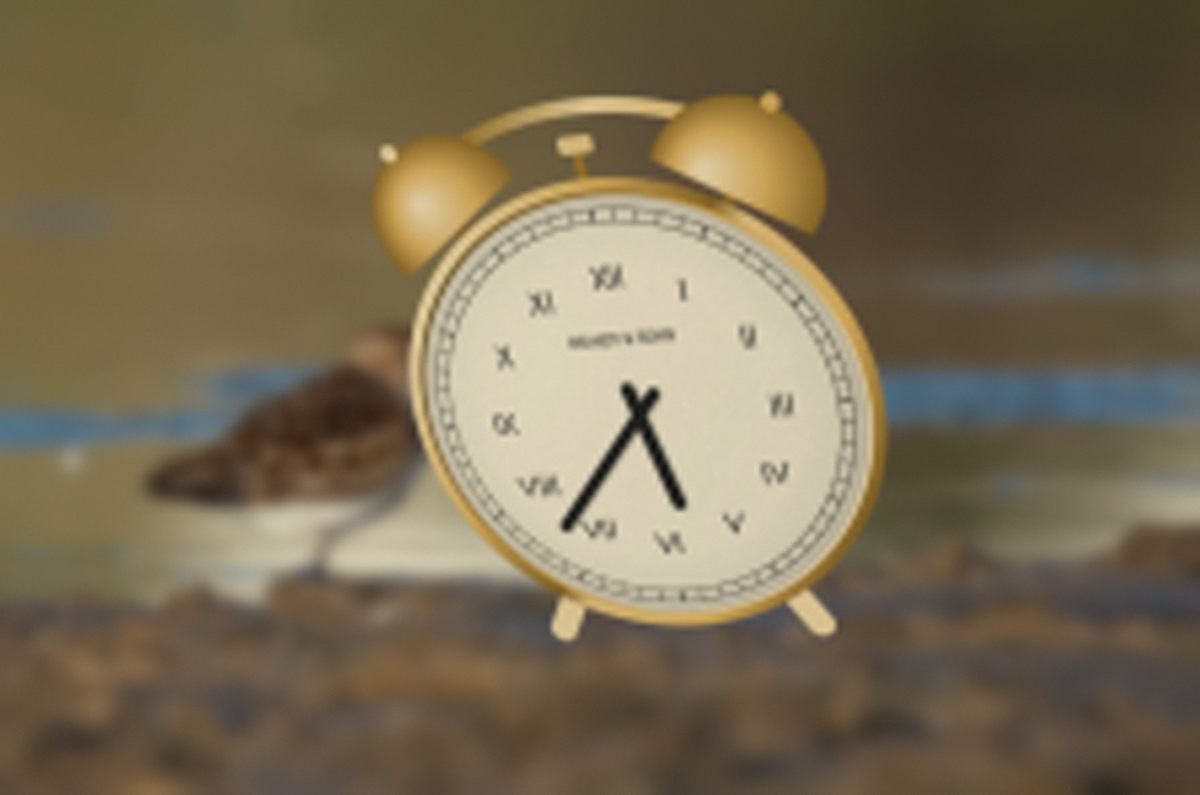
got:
5:37
